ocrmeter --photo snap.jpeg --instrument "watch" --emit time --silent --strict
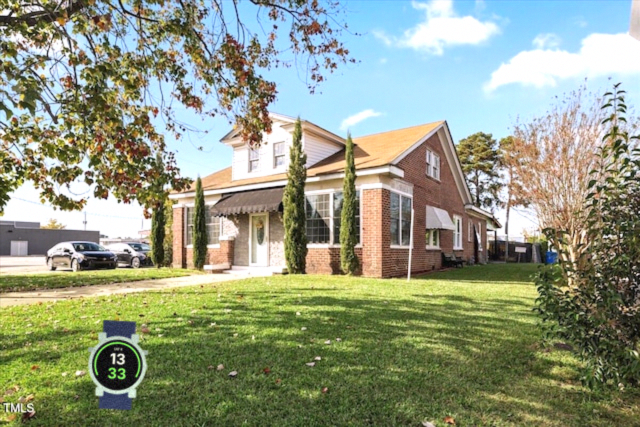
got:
13:33
